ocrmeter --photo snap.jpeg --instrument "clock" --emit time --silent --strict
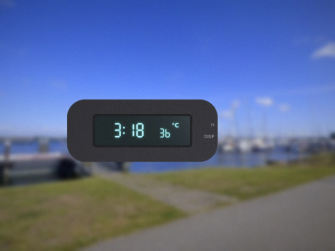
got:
3:18
